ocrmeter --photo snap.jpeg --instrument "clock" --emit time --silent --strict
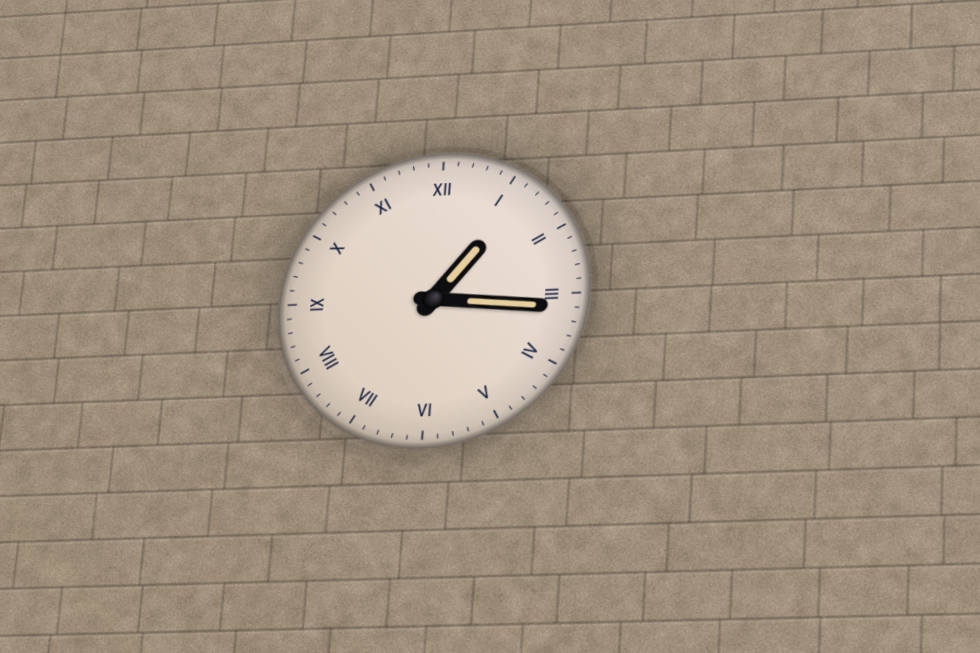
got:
1:16
